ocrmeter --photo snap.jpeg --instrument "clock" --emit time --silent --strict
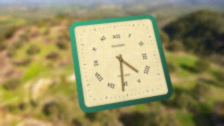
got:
4:31
